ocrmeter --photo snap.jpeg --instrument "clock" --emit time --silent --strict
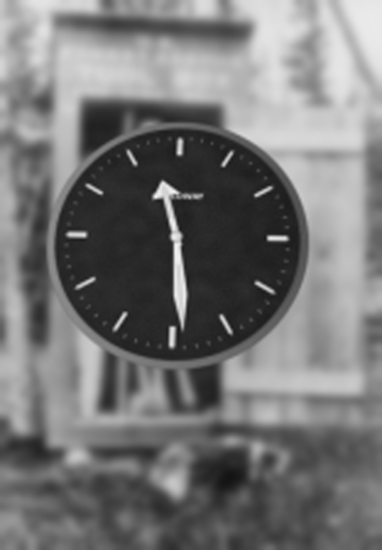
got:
11:29
